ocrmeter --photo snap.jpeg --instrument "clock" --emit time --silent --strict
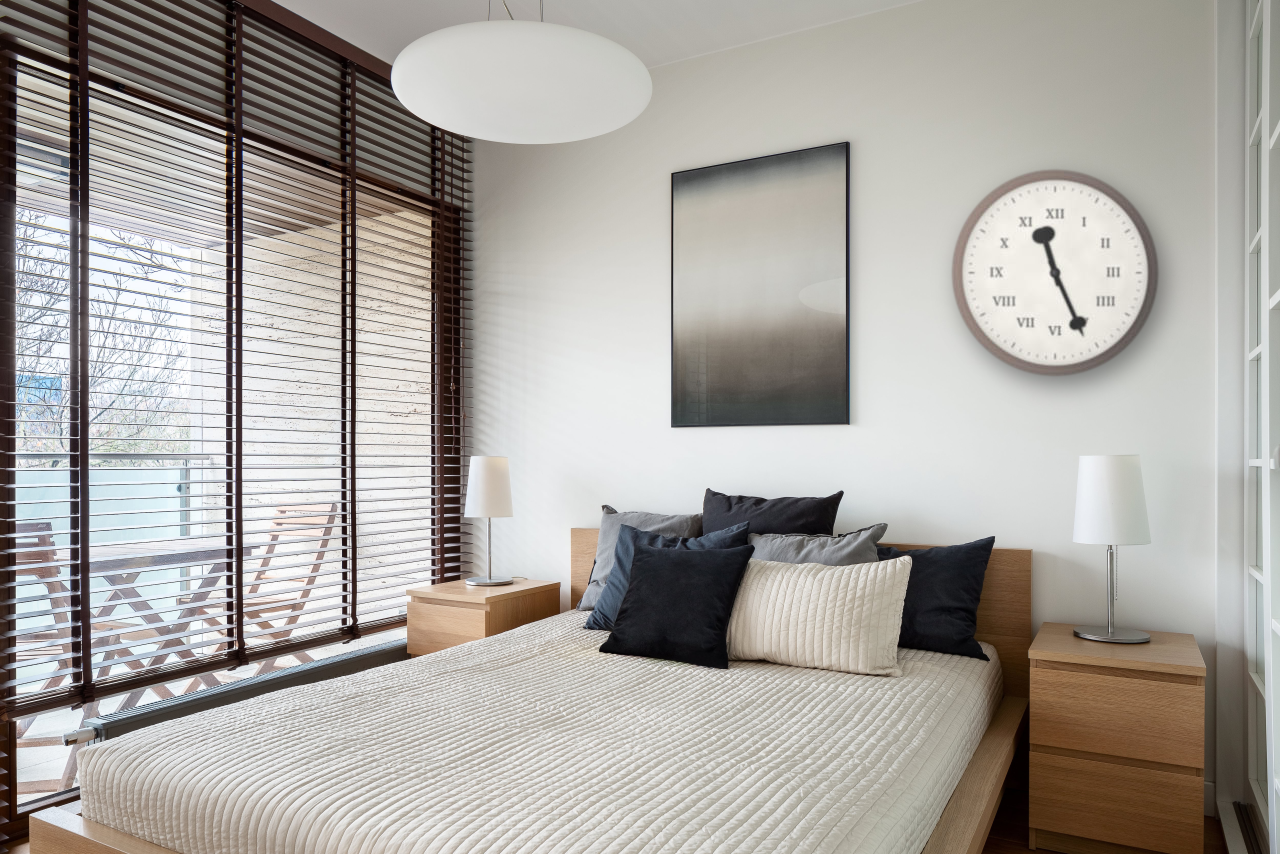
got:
11:26
